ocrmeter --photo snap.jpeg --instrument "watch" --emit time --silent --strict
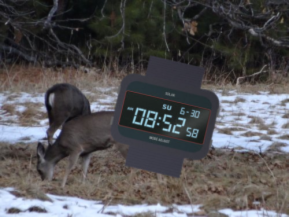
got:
8:52
